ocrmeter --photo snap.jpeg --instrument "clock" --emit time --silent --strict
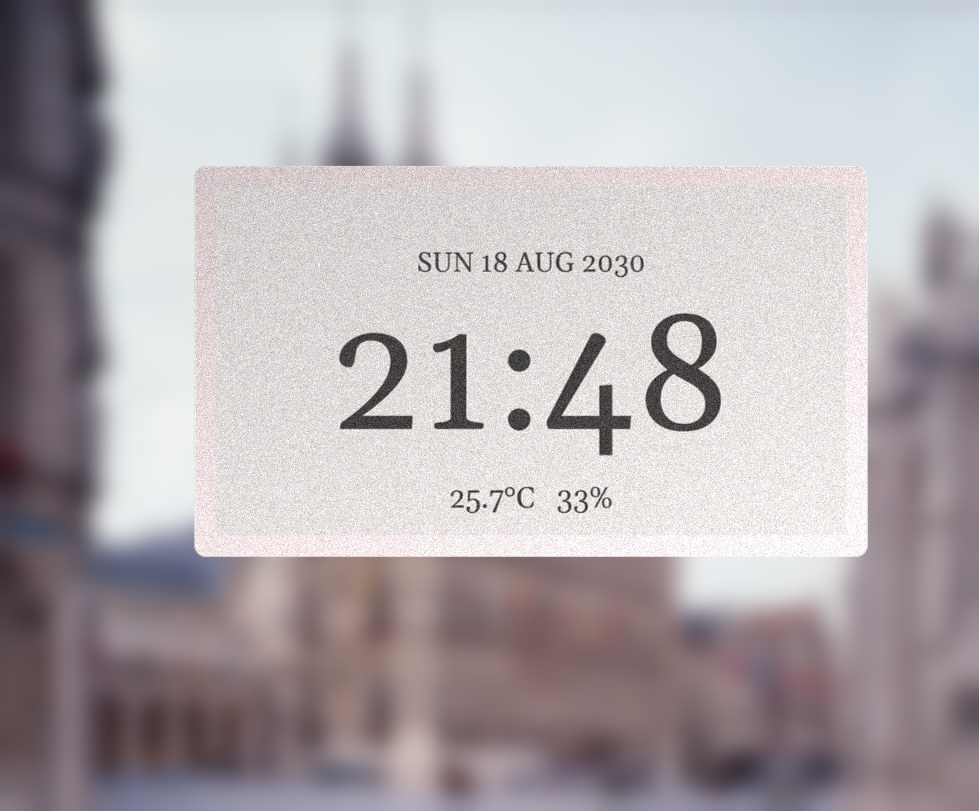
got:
21:48
